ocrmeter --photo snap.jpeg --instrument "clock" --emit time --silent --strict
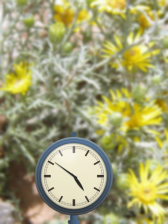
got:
4:51
